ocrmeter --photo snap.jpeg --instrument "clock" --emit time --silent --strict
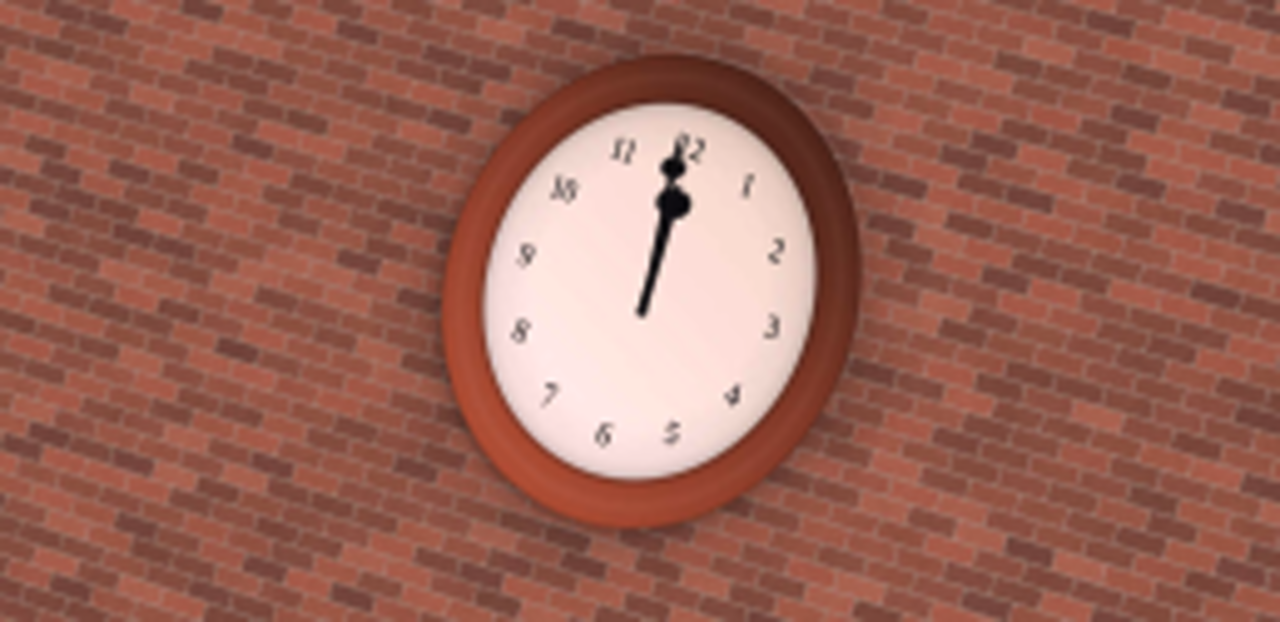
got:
11:59
